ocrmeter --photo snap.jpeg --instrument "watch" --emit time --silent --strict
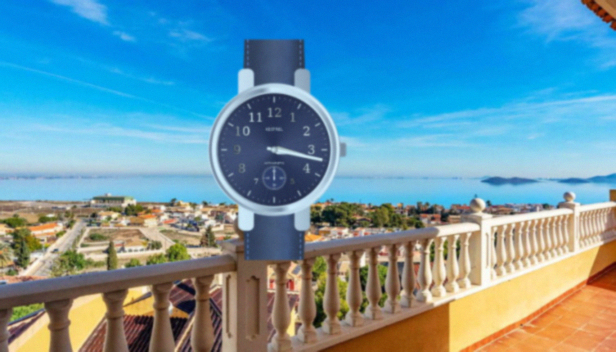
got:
3:17
